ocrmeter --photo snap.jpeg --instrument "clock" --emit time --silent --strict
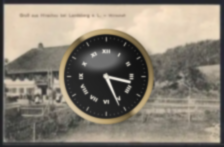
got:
3:26
